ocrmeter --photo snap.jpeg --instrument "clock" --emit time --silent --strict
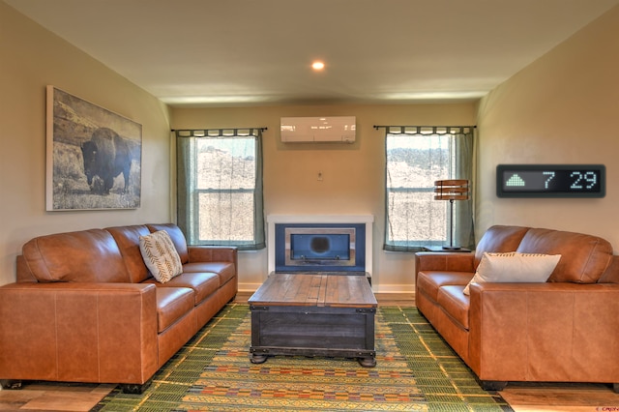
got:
7:29
